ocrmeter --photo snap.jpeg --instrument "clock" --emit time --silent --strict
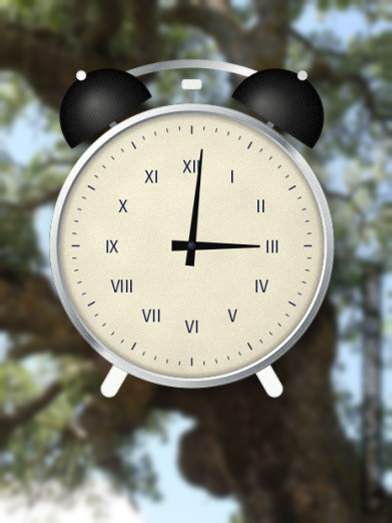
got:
3:01
